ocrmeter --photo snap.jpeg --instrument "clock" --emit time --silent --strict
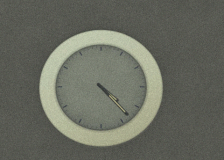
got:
4:23
